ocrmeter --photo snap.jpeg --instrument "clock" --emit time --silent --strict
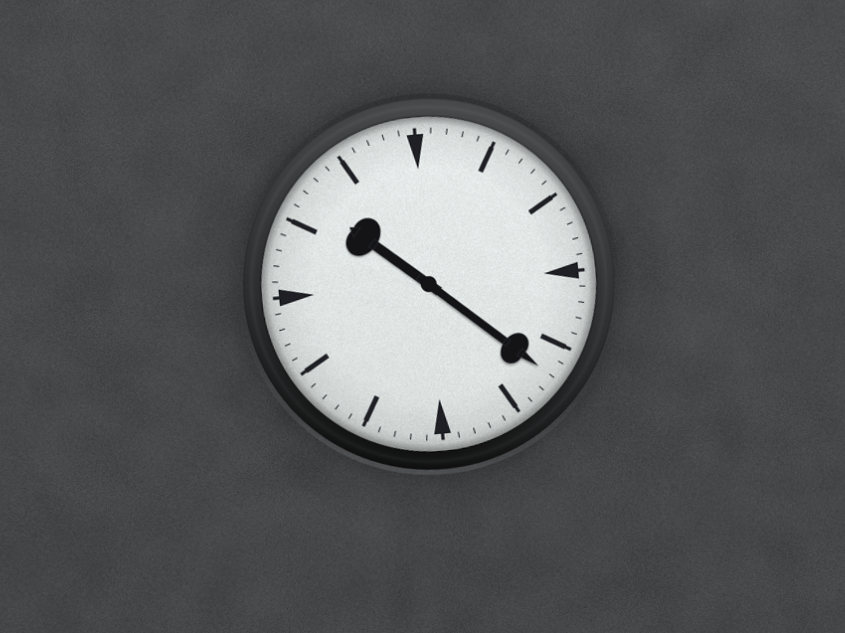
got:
10:22
